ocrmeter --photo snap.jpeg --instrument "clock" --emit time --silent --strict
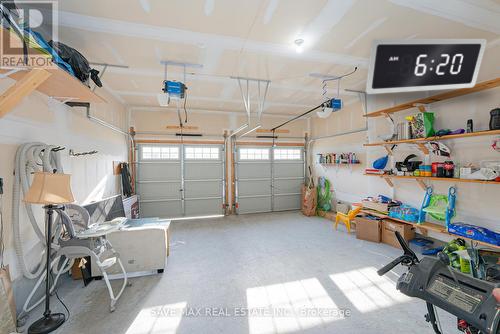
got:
6:20
